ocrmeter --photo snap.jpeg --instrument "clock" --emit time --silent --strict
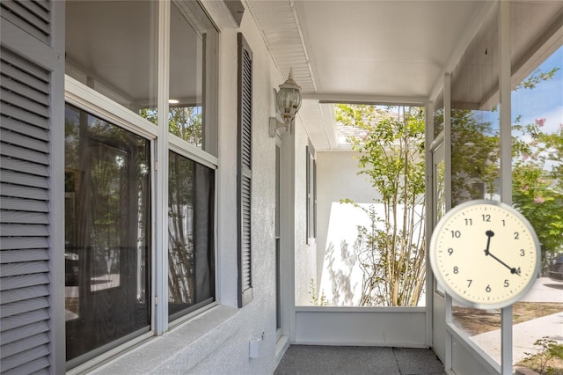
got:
12:21
